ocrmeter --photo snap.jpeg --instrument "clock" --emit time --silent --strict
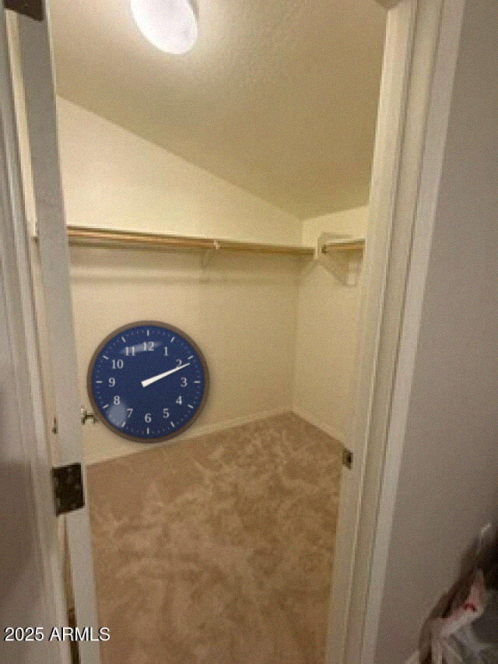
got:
2:11
